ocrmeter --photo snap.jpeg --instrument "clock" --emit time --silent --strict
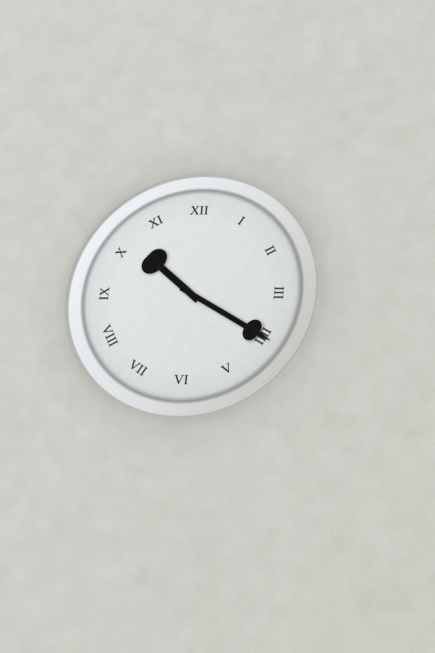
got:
10:20
